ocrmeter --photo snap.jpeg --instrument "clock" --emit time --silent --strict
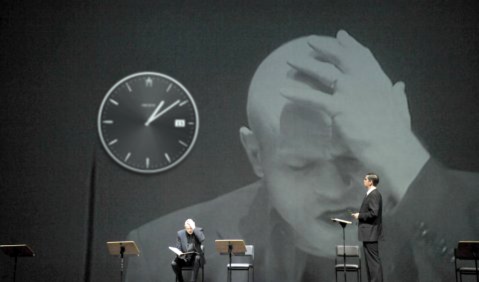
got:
1:09
